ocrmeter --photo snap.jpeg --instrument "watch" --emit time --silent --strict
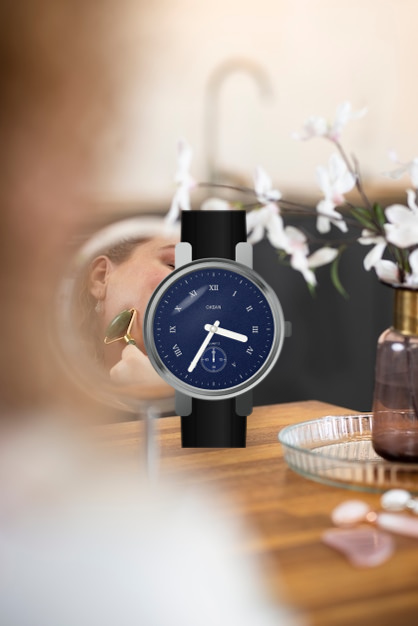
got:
3:35
